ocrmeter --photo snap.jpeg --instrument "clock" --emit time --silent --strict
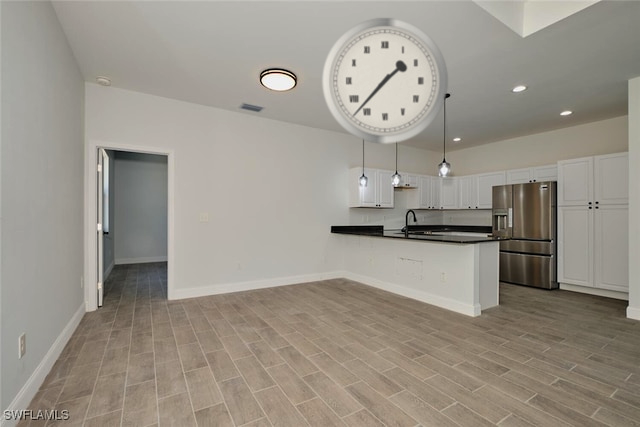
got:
1:37
